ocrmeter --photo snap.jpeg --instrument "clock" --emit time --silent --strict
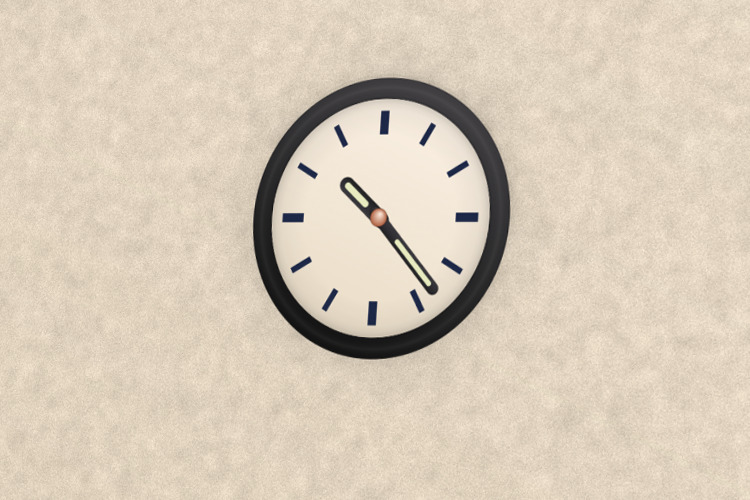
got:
10:23
